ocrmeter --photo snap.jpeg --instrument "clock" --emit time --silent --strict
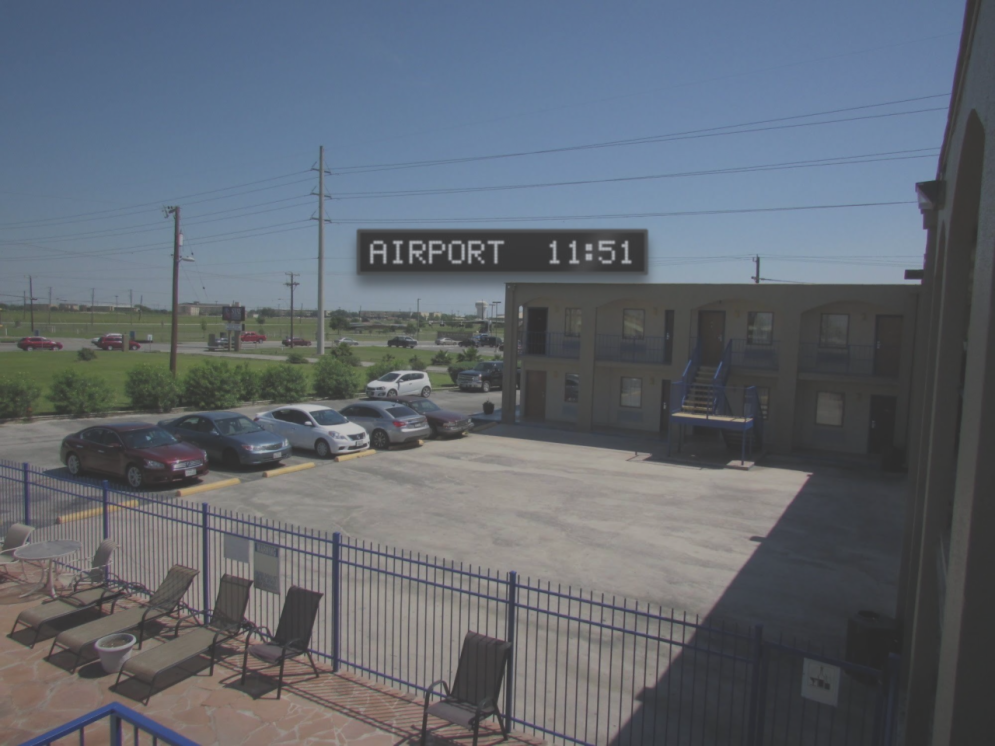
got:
11:51
